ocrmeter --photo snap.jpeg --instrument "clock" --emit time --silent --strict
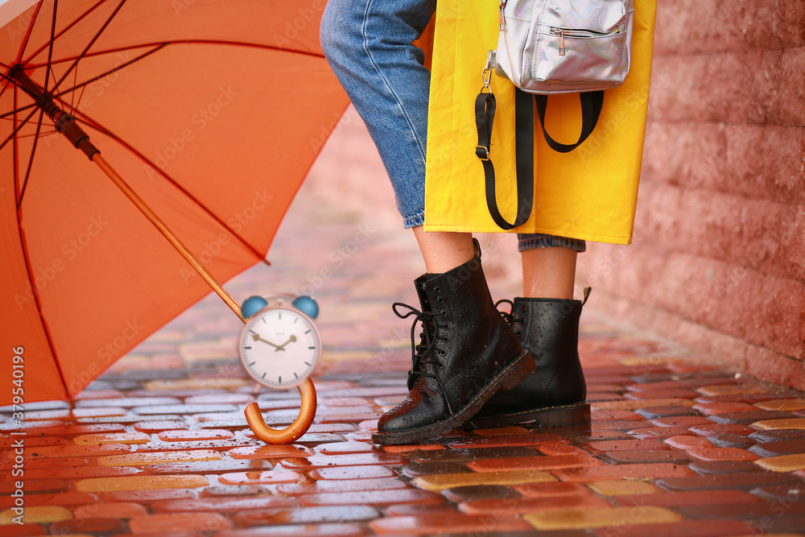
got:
1:49
